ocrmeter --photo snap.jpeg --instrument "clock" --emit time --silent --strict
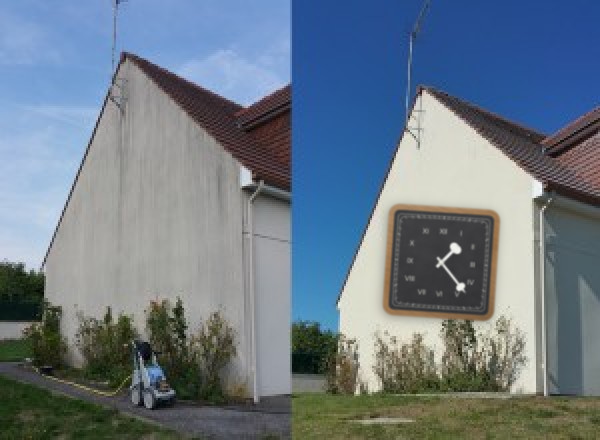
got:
1:23
